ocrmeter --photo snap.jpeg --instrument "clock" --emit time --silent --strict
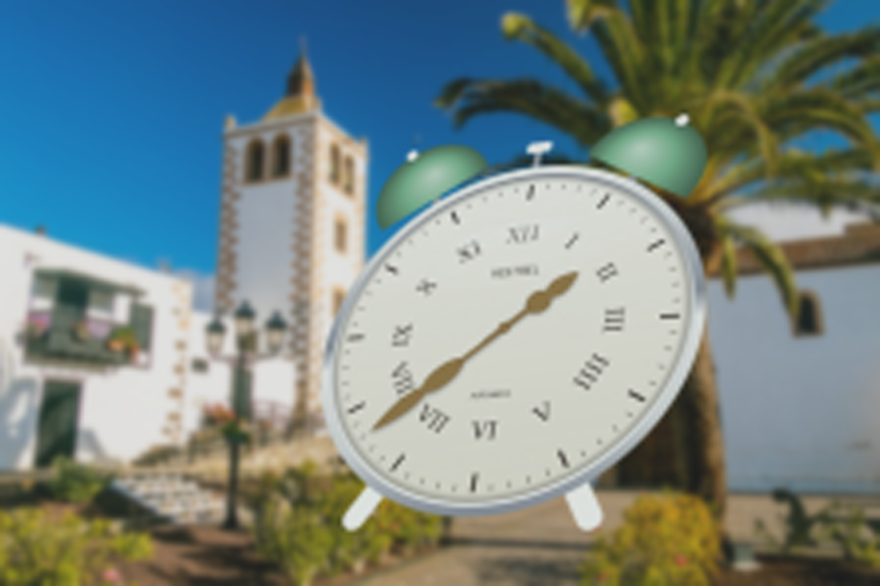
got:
1:38
